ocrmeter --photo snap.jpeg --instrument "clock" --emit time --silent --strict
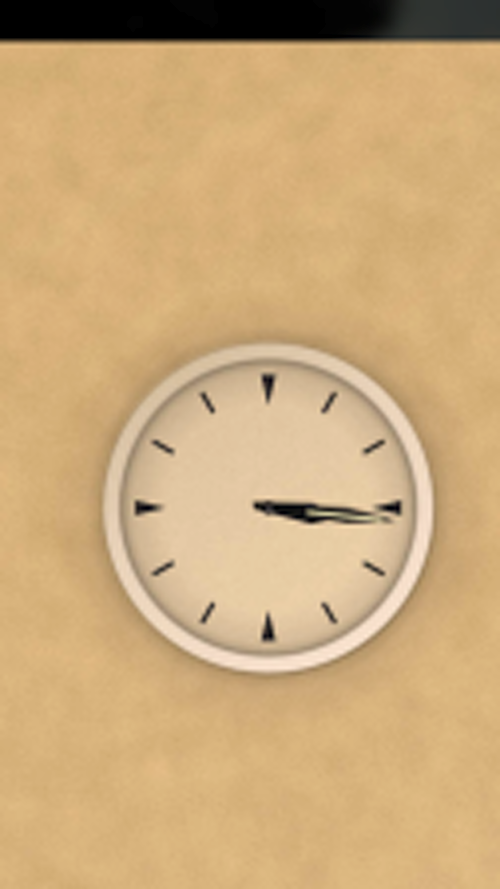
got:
3:16
